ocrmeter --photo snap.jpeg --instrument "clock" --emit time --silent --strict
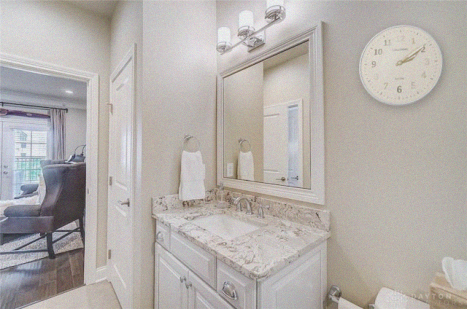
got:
2:09
